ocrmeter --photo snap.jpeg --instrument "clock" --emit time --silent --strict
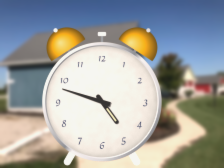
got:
4:48
